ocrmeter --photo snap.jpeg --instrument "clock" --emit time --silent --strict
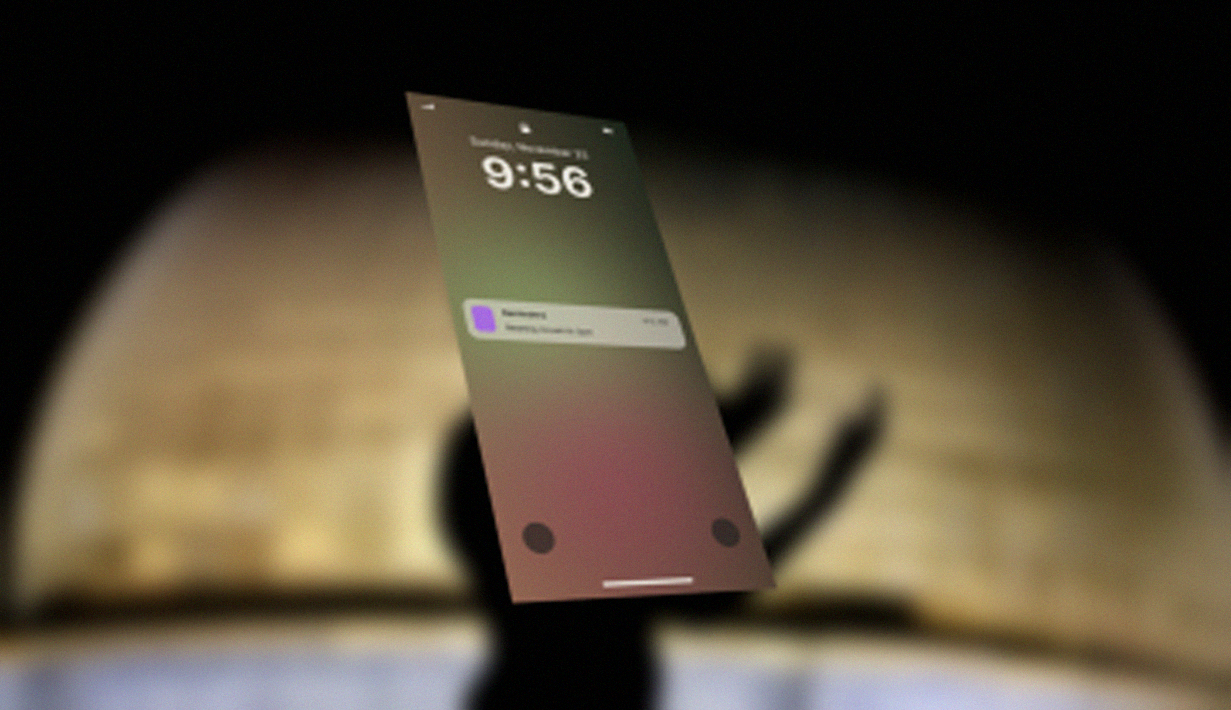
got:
9:56
